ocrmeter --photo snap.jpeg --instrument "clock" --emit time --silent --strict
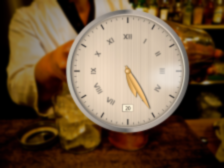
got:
5:25
